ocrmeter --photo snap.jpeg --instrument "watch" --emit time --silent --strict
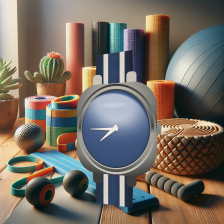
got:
7:45
